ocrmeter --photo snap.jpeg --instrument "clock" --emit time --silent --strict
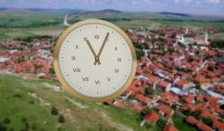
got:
11:04
